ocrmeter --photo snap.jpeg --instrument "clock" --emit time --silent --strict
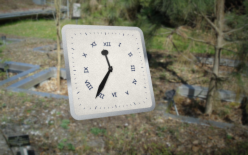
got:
11:36
